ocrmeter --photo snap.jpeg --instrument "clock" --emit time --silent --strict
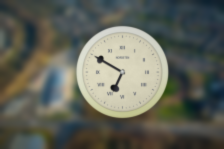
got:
6:50
